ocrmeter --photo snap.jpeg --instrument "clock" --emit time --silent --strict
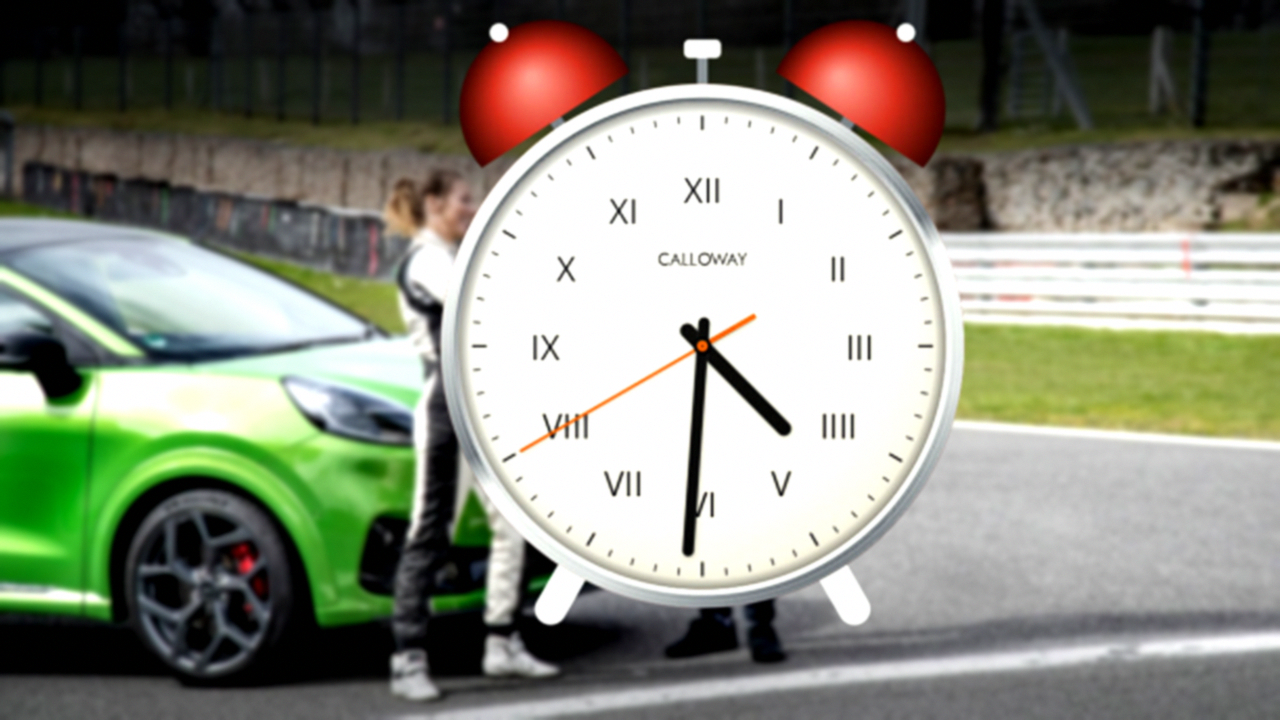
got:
4:30:40
